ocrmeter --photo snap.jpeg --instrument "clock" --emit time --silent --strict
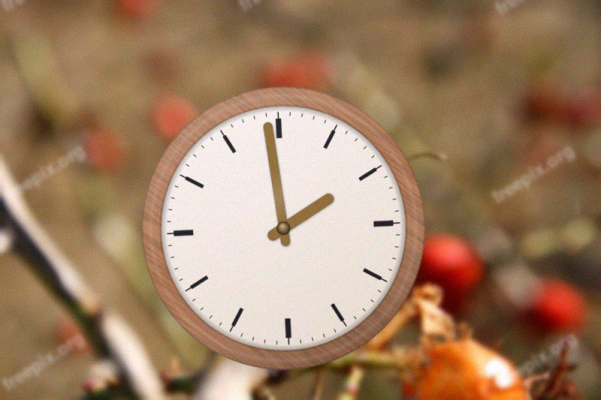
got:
1:59
